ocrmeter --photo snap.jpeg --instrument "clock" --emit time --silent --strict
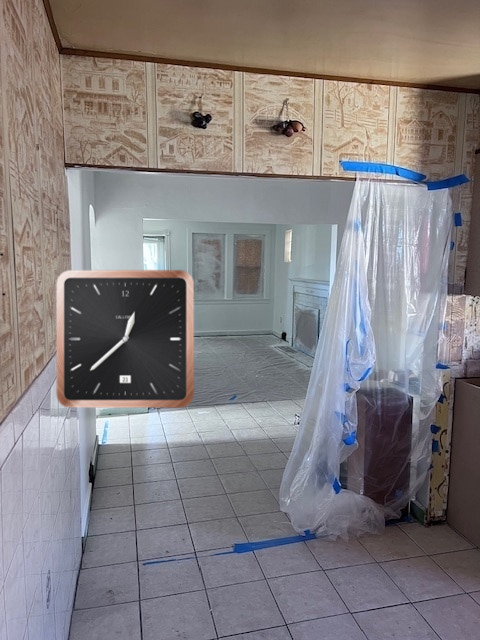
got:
12:38
